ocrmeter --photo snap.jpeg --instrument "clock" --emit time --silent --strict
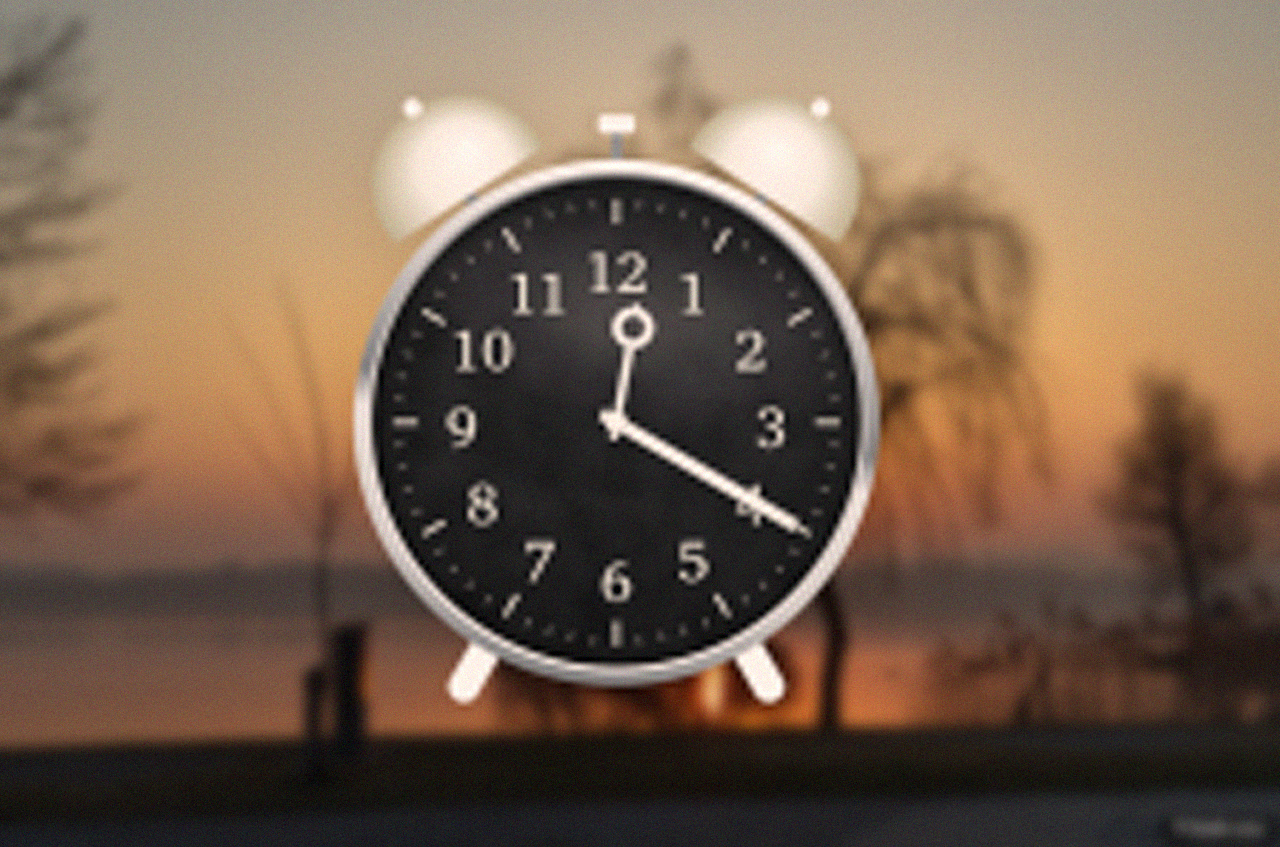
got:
12:20
